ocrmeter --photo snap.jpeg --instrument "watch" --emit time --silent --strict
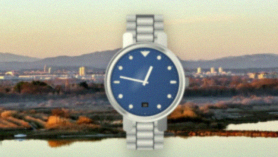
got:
12:47
